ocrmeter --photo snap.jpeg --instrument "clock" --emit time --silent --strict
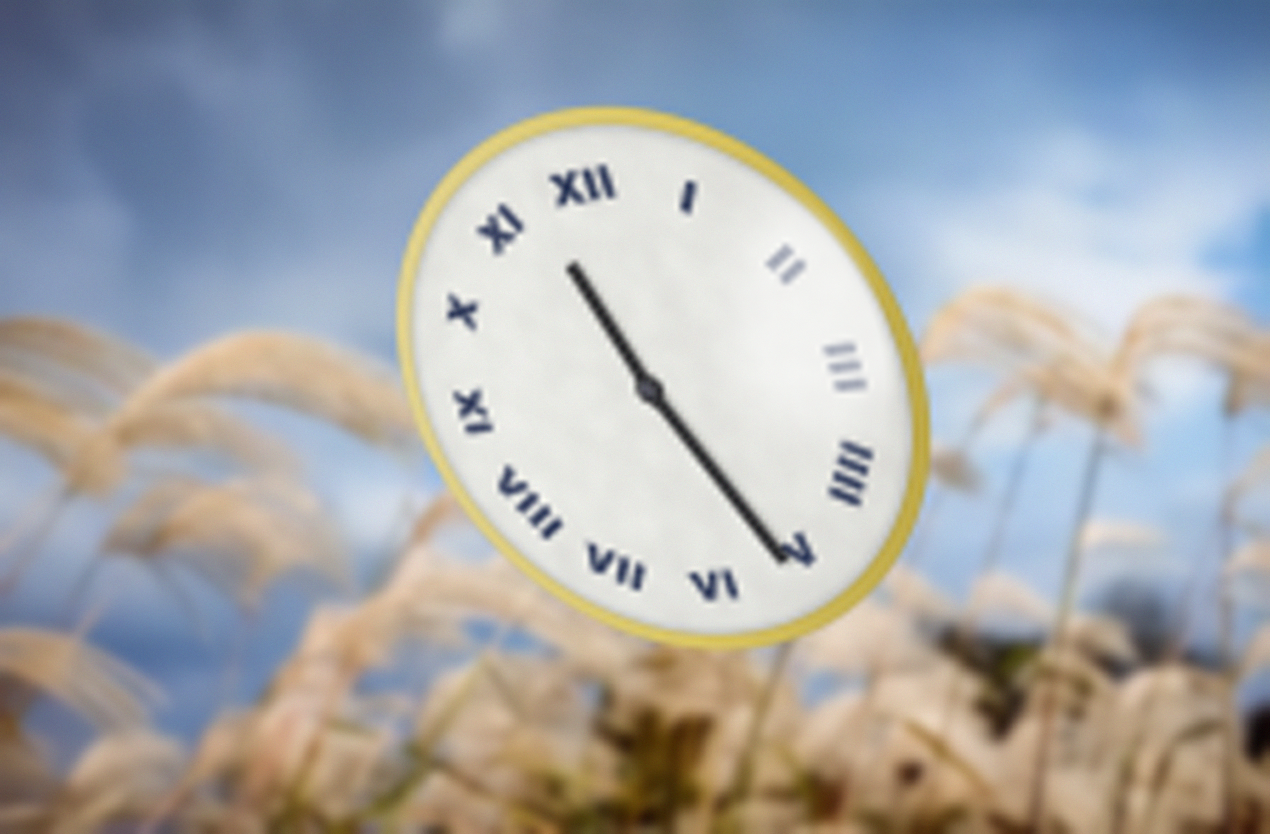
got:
11:26
